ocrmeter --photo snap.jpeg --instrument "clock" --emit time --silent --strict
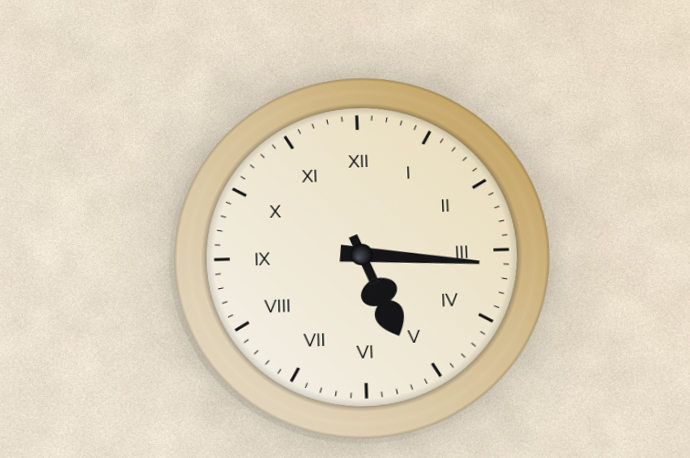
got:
5:16
